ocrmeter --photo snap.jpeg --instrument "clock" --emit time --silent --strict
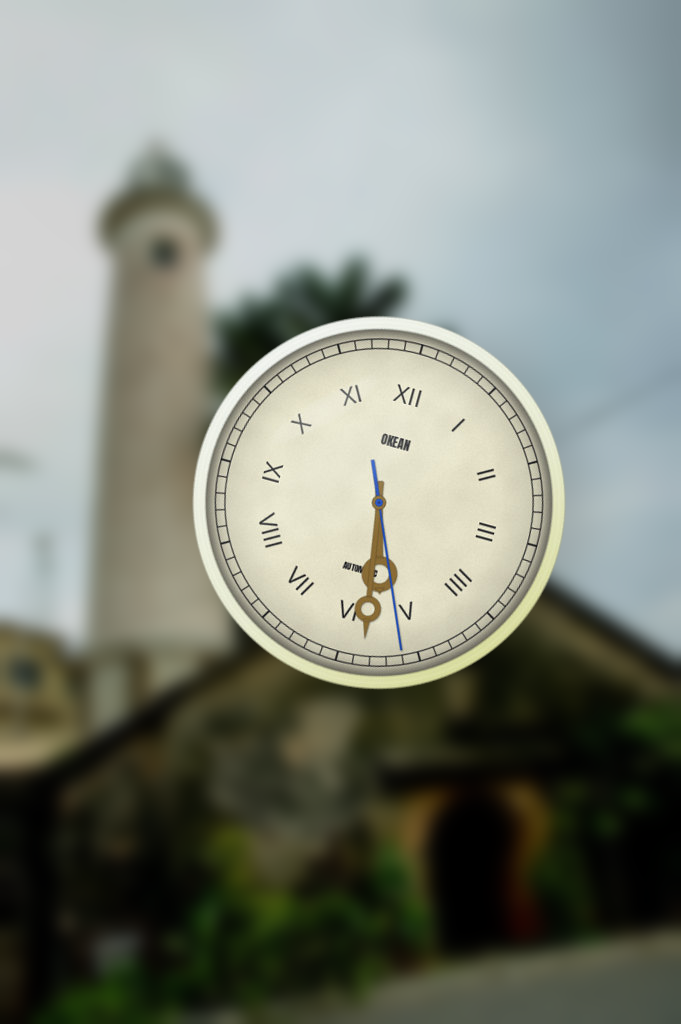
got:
5:28:26
